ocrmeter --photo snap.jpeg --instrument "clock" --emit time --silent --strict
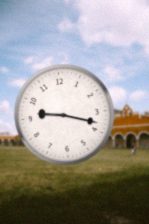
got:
9:18
